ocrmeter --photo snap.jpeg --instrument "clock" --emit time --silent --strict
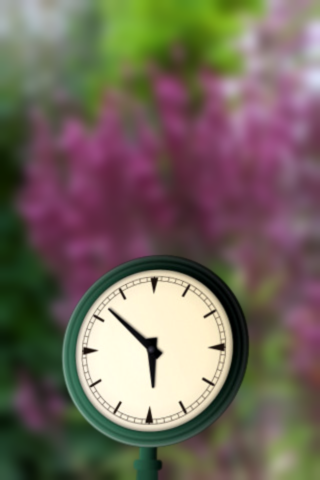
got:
5:52
